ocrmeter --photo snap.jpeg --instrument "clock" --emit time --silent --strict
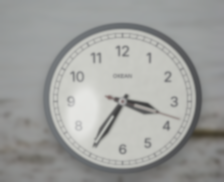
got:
3:35:18
